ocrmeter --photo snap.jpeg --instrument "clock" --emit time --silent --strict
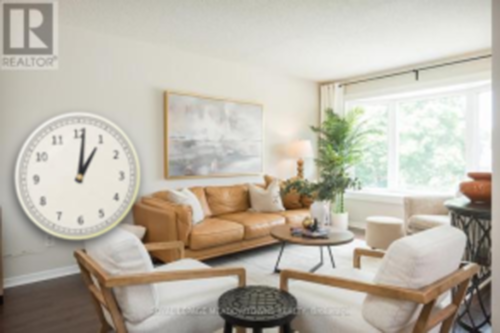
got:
1:01
